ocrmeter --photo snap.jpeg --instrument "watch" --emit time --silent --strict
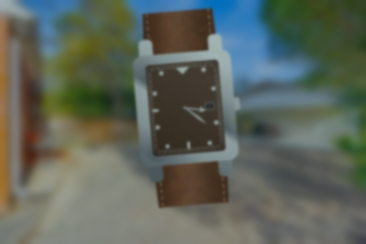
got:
3:22
